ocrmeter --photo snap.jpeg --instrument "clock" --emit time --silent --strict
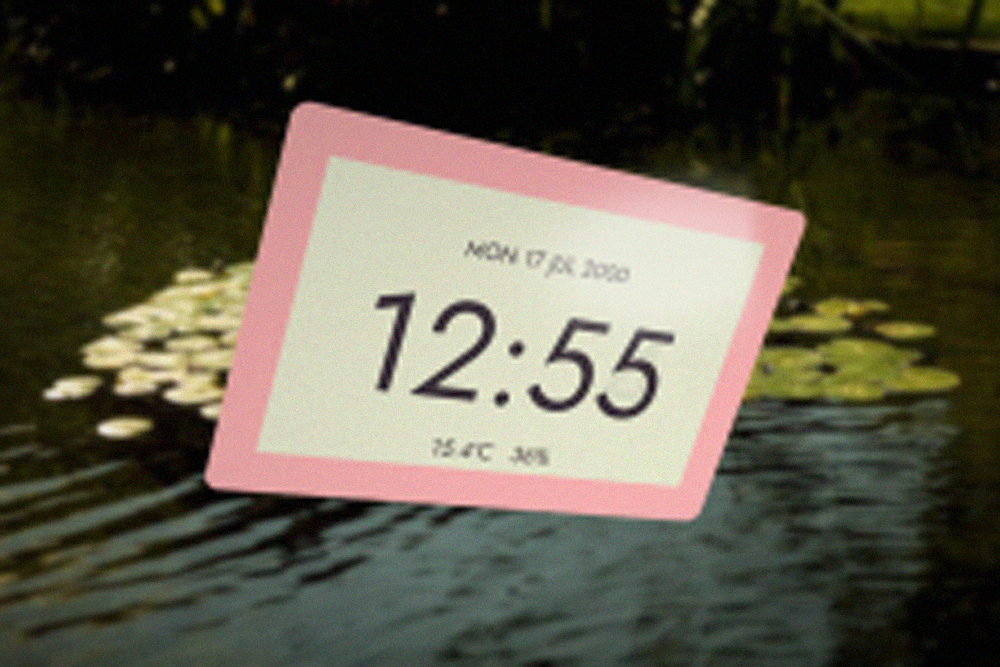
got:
12:55
